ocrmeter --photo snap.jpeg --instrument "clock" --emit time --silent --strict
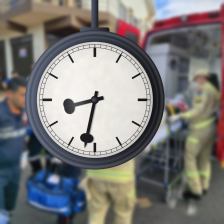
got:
8:32
